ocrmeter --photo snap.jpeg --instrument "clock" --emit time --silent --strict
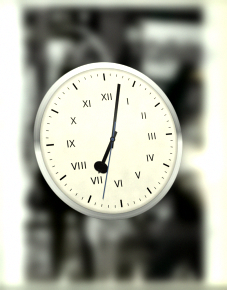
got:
7:02:33
